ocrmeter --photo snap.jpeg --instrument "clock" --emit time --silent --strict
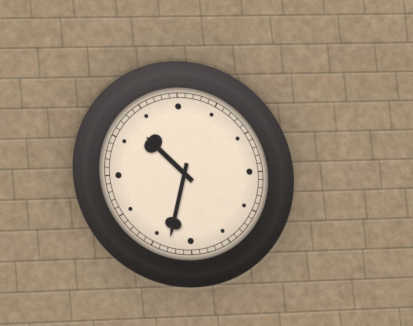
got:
10:33
